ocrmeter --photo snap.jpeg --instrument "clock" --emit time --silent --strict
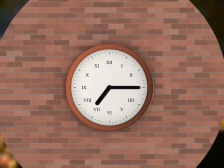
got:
7:15
